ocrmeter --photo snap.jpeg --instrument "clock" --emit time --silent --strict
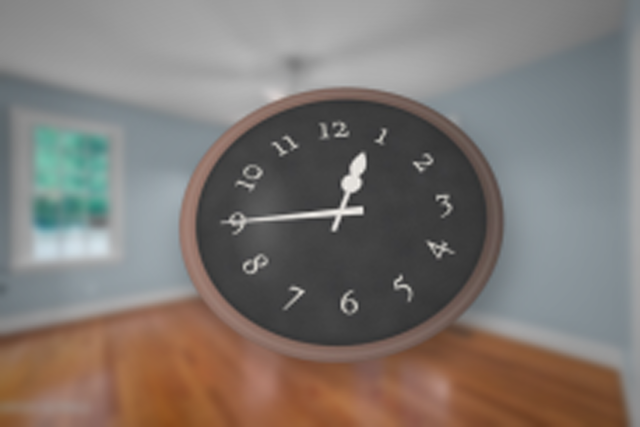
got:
12:45
